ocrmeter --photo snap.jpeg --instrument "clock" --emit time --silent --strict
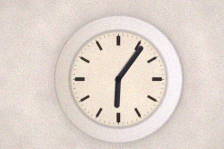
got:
6:06
